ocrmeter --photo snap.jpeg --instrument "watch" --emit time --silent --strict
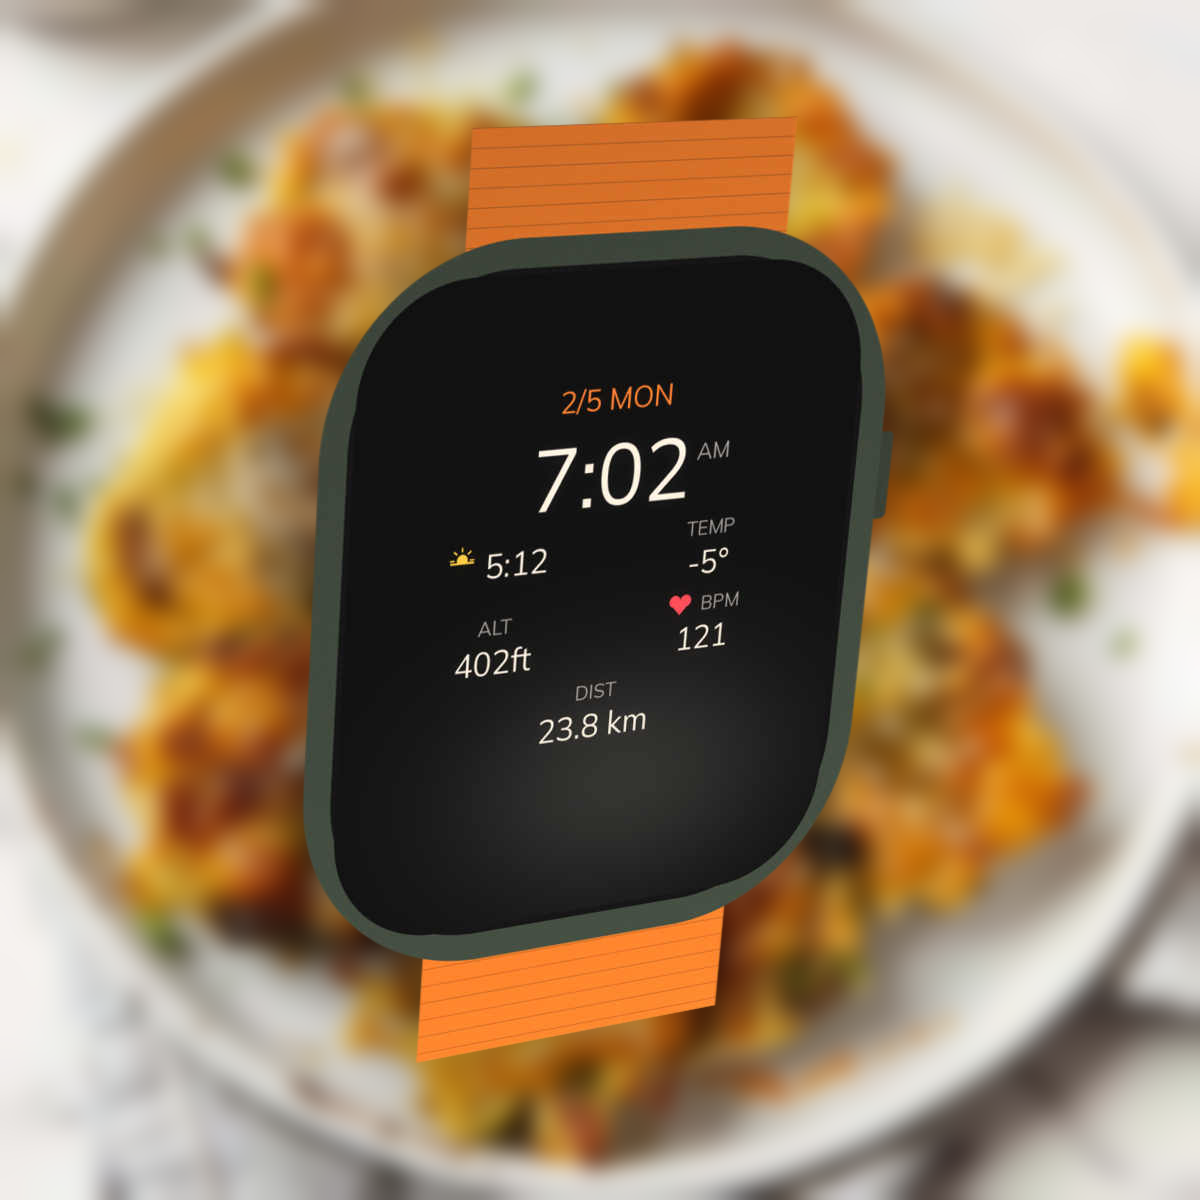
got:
7:02
